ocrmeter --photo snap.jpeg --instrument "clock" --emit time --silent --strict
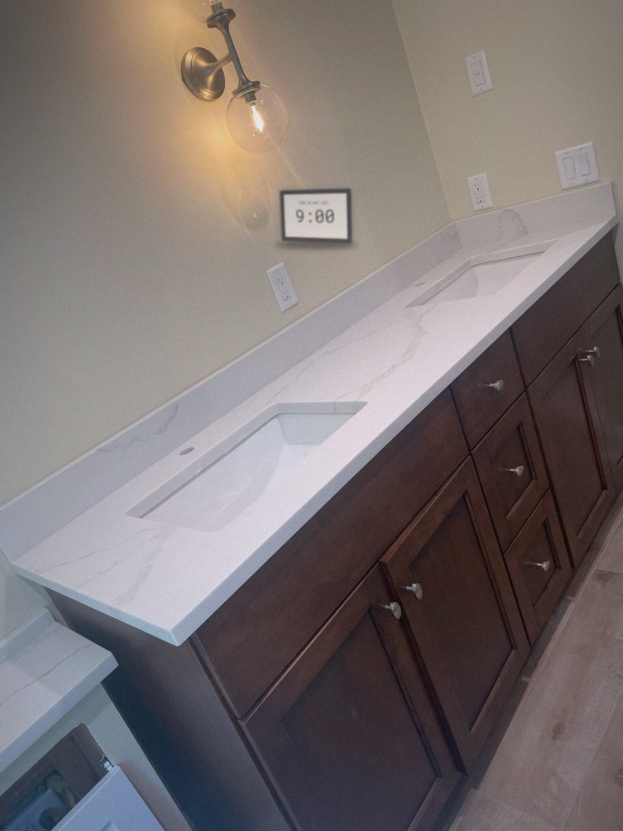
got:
9:00
